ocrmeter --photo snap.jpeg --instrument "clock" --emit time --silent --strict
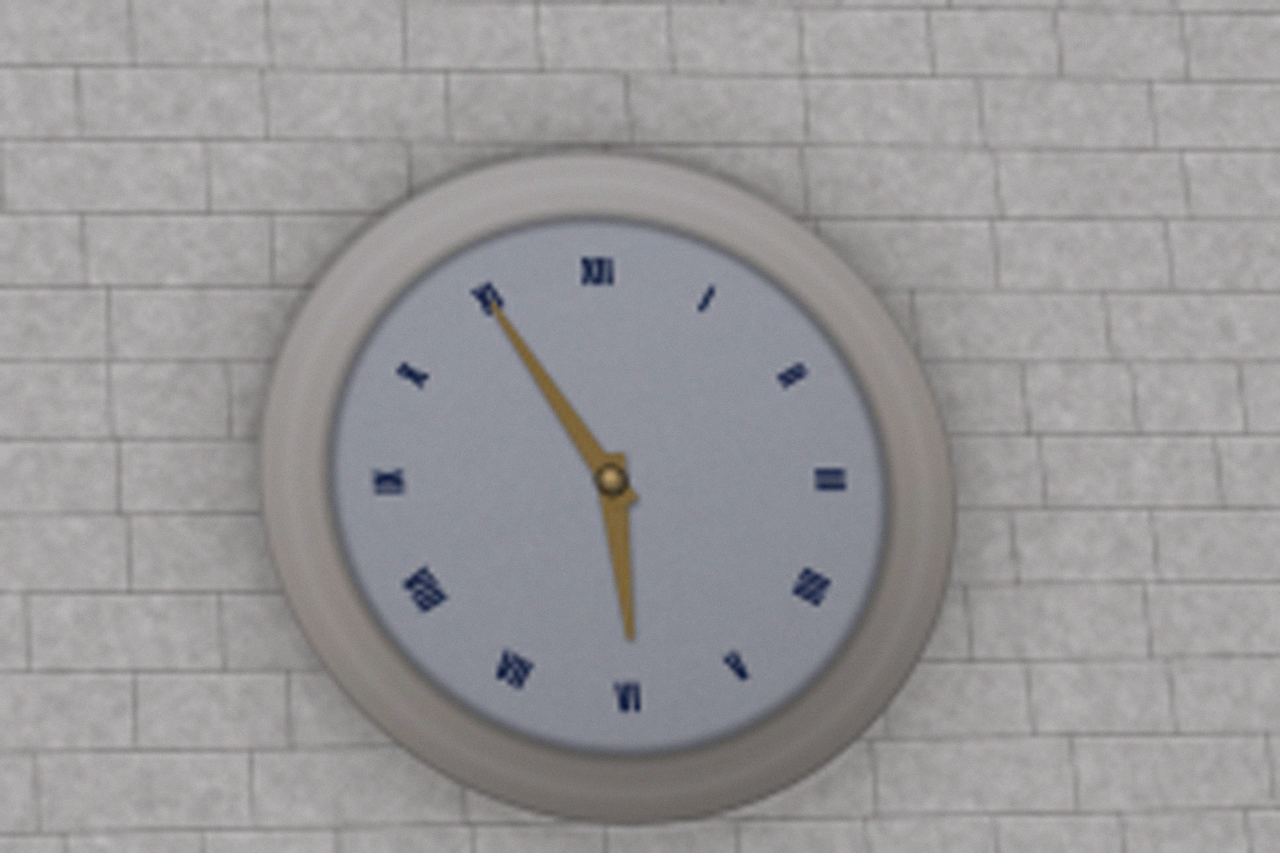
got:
5:55
